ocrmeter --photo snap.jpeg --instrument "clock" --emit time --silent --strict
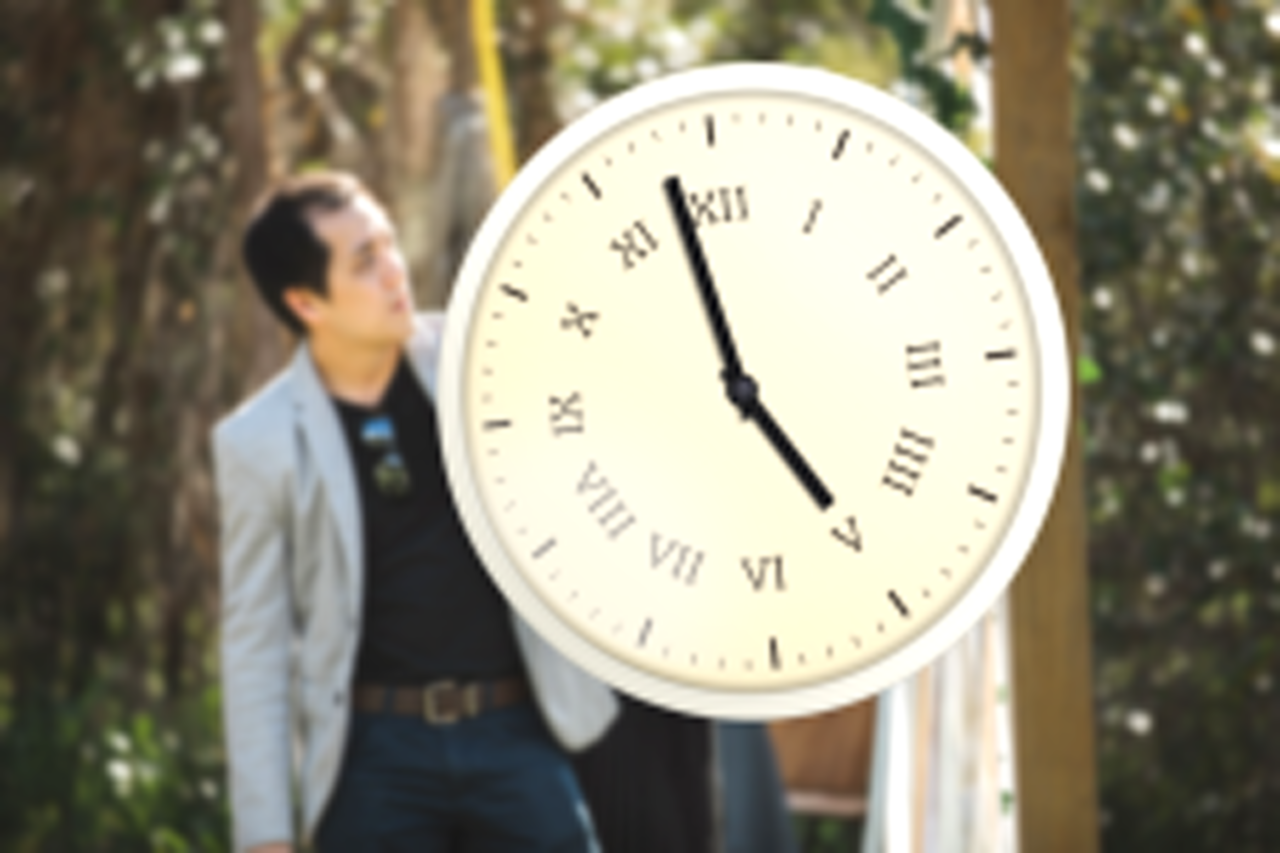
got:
4:58
